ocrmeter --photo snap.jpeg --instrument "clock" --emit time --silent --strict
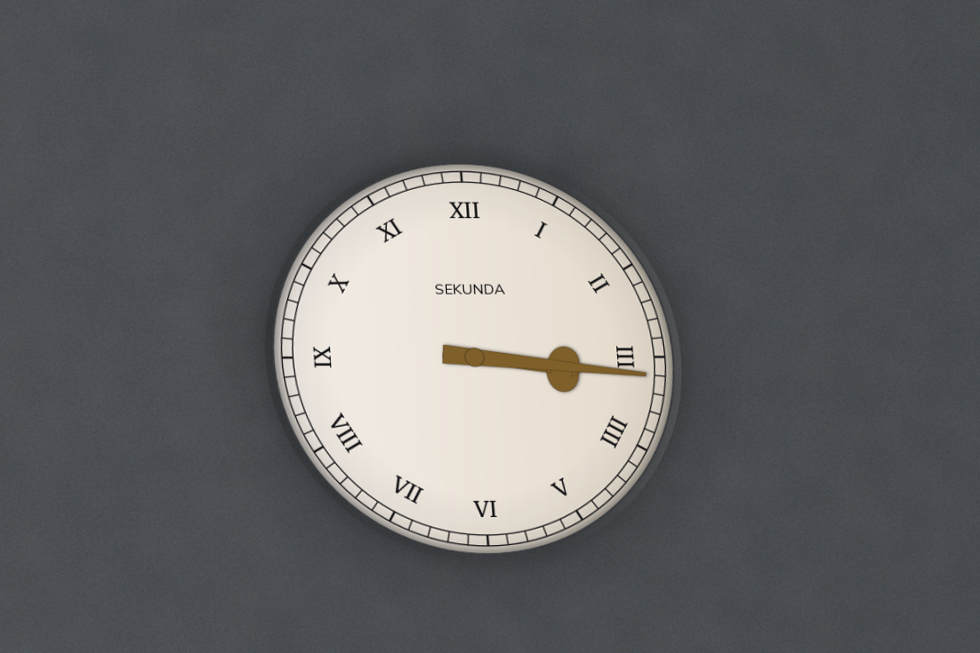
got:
3:16
